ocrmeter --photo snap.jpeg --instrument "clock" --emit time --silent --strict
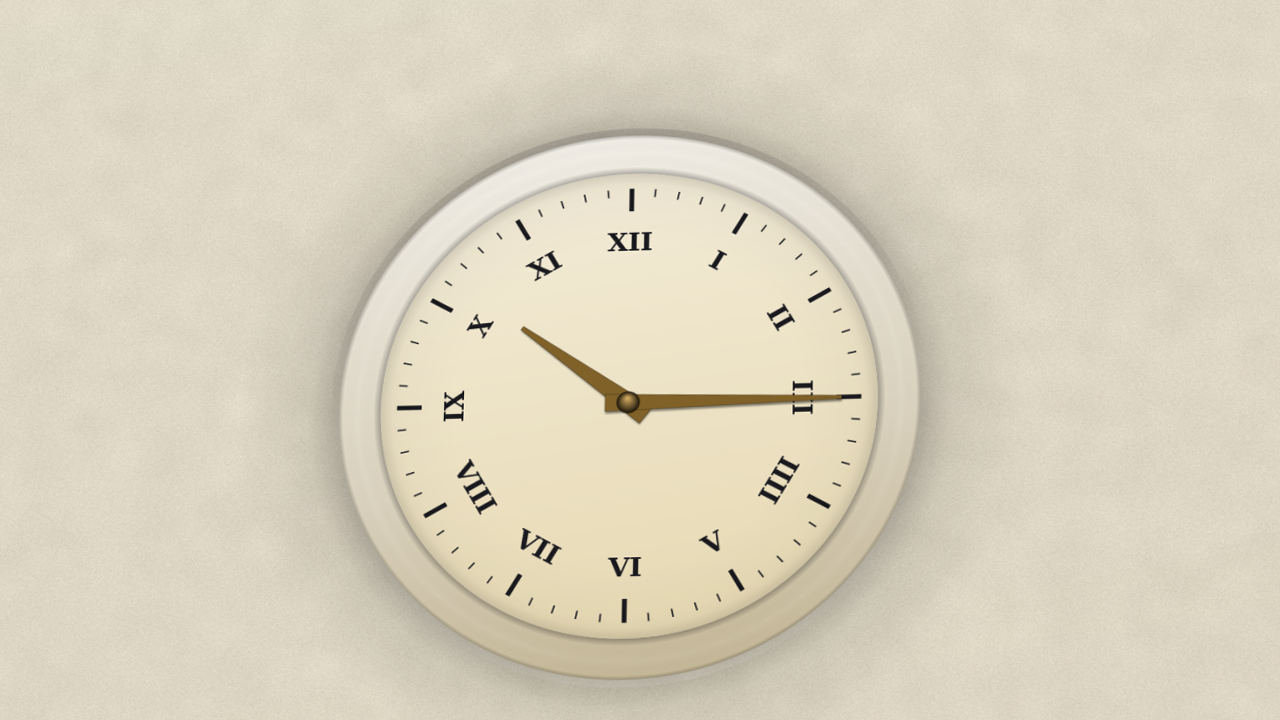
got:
10:15
